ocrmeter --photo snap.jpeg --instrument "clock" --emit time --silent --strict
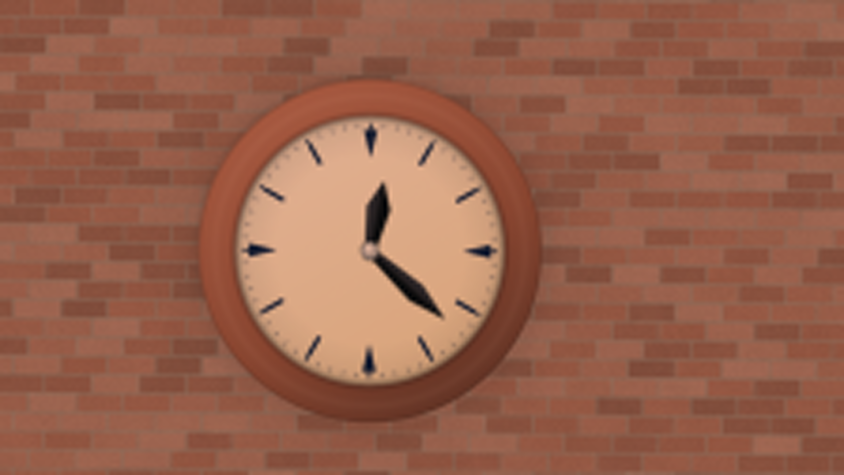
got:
12:22
